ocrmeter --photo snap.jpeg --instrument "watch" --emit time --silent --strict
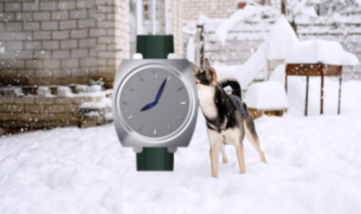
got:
8:04
